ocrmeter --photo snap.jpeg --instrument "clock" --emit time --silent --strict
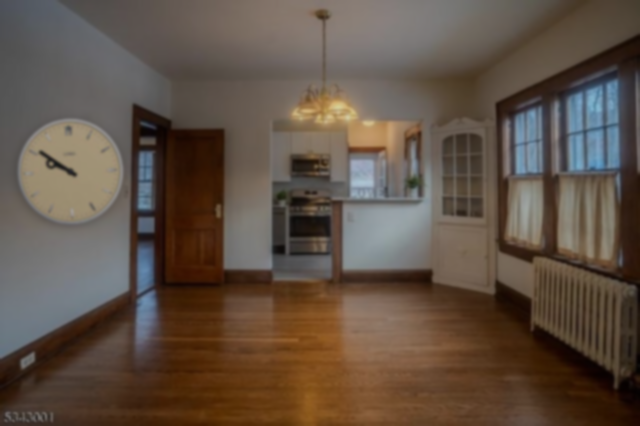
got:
9:51
